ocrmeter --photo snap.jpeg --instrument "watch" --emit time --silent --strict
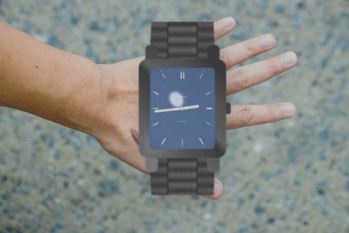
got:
2:44
